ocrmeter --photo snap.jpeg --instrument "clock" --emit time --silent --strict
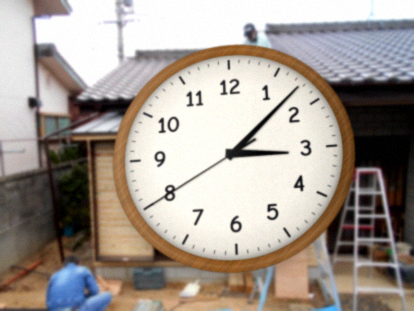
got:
3:07:40
